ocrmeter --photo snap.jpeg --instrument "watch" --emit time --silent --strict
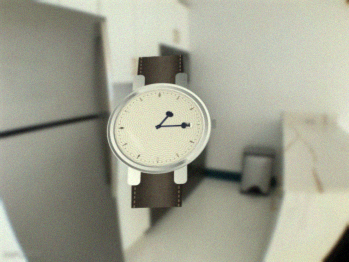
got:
1:15
